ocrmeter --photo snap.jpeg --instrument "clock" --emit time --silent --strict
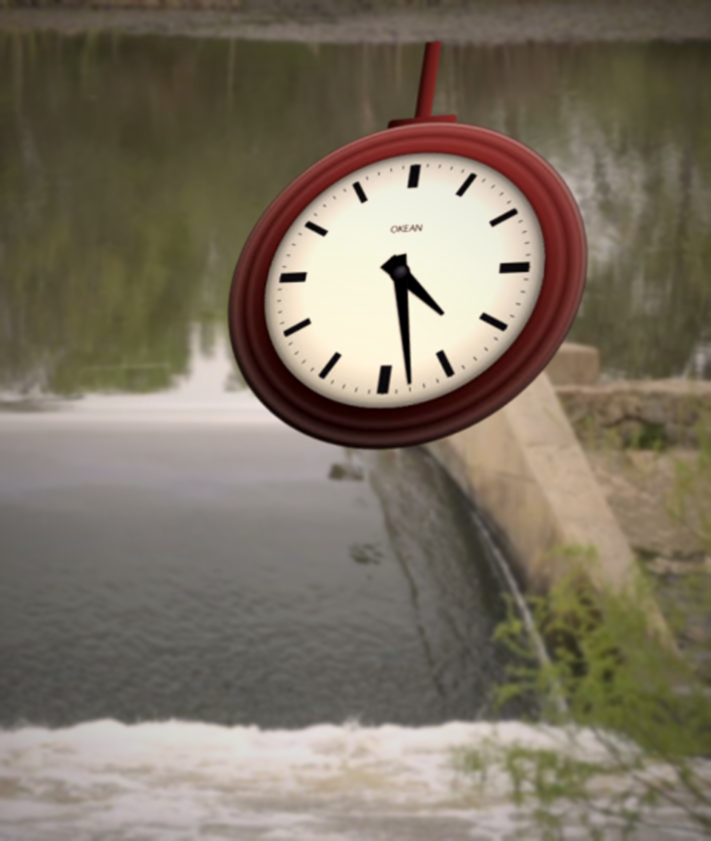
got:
4:28
